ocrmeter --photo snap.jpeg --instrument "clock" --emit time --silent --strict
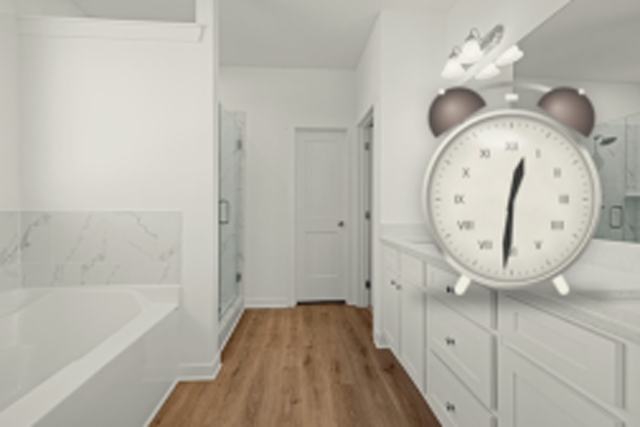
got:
12:31
